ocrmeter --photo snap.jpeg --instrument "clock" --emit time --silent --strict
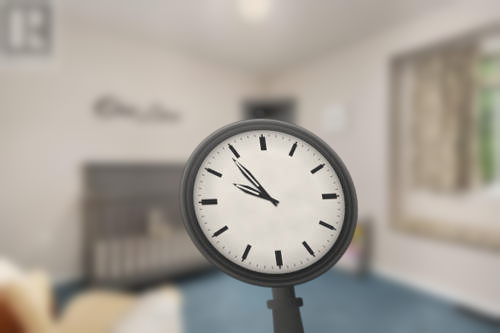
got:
9:54
